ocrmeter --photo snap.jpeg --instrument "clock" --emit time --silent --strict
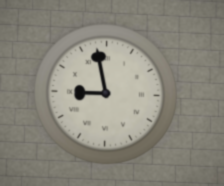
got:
8:58
